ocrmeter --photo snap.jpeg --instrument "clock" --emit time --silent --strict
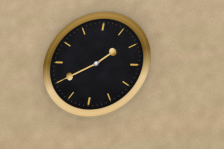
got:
1:40
